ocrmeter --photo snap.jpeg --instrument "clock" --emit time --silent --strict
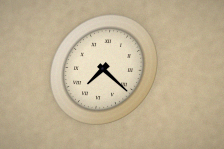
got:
7:21
